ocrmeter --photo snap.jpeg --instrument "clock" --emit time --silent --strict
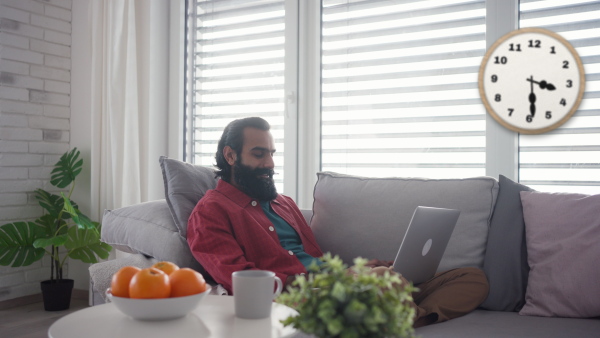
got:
3:29
